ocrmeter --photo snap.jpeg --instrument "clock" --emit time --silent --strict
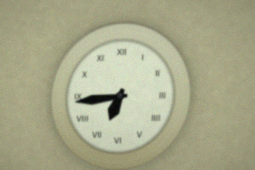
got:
6:44
